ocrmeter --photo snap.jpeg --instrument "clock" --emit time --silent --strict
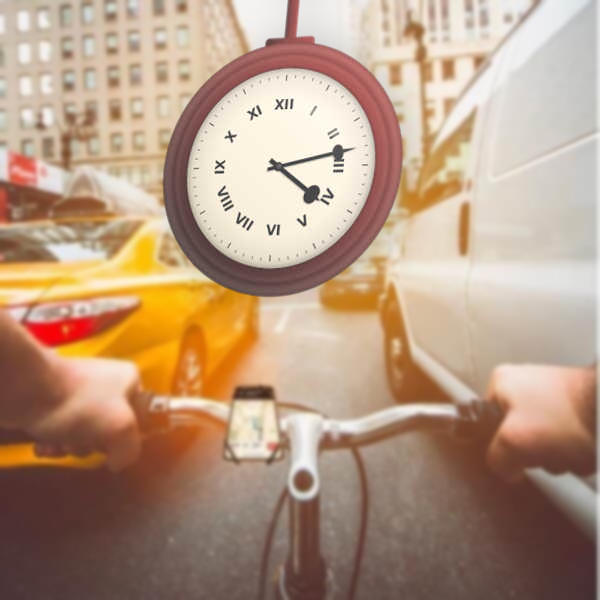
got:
4:13
